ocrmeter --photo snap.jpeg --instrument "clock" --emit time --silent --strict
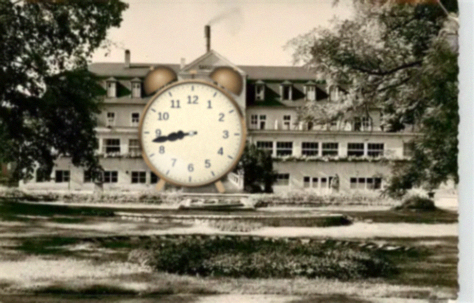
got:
8:43
